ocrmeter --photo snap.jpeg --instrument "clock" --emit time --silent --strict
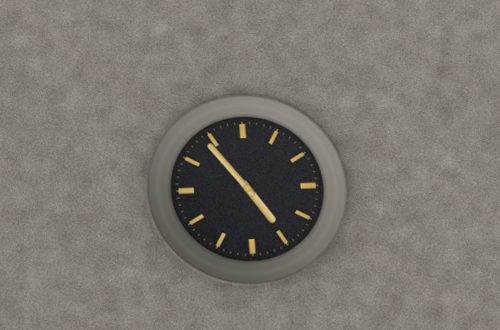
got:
4:54
